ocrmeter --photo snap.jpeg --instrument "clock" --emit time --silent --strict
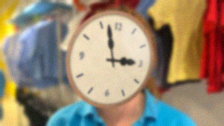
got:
2:57
